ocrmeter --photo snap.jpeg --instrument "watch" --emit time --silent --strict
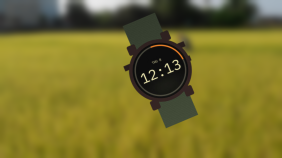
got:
12:13
